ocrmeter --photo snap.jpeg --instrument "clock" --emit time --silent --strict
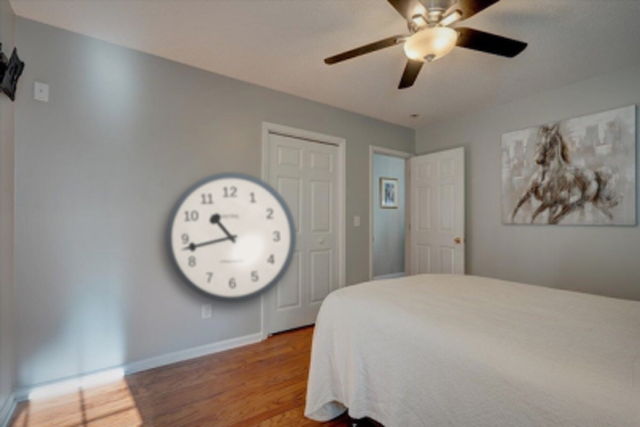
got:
10:43
